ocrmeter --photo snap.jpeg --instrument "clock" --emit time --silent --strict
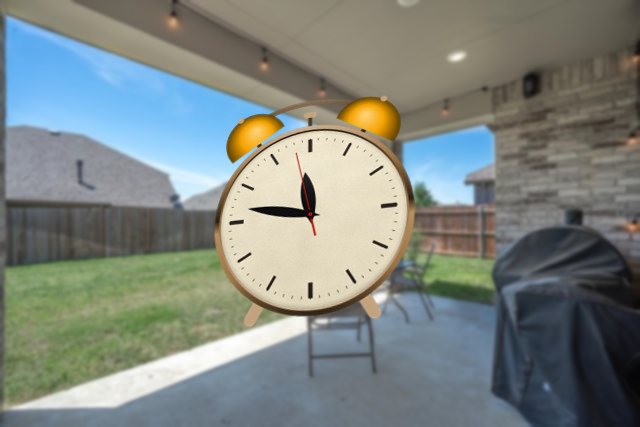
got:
11:46:58
